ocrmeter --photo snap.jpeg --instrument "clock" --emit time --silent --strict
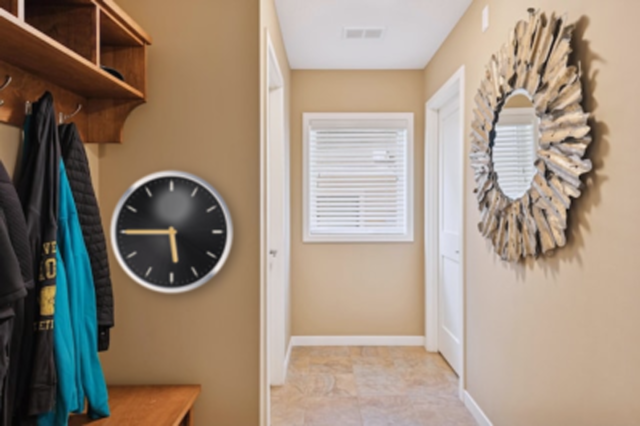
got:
5:45
